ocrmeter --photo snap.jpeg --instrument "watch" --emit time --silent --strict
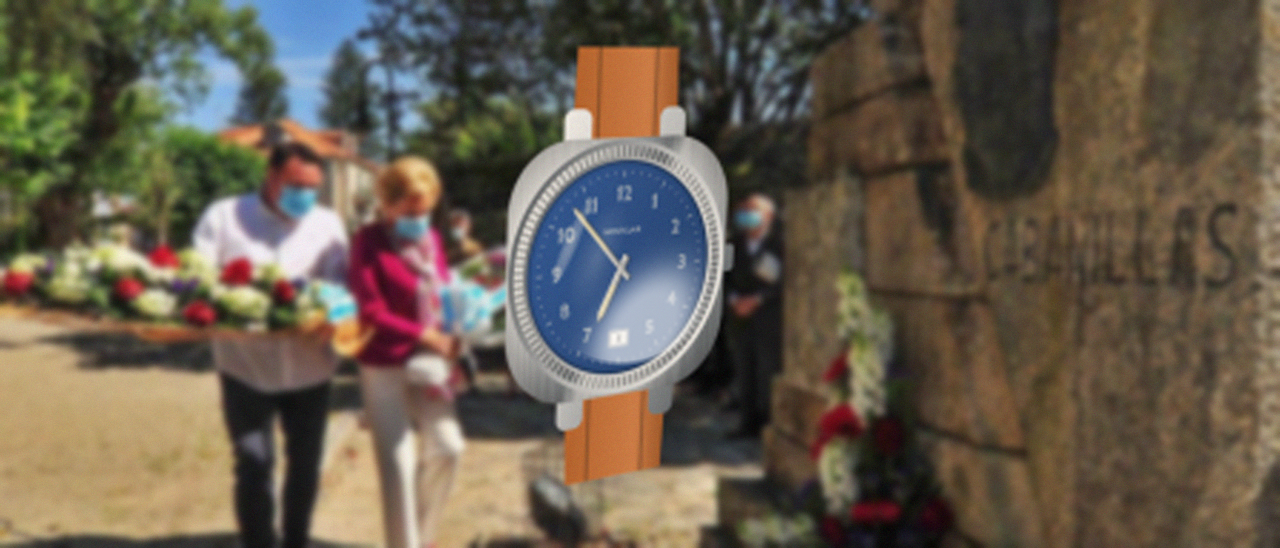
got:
6:53
